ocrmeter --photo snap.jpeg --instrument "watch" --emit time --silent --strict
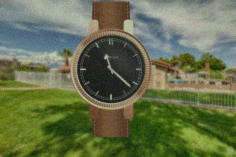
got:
11:22
